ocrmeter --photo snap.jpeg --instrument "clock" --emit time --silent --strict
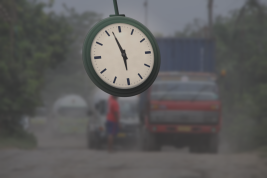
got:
5:57
